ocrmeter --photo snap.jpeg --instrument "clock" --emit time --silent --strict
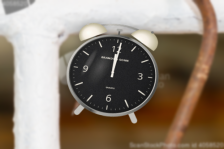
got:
12:01
